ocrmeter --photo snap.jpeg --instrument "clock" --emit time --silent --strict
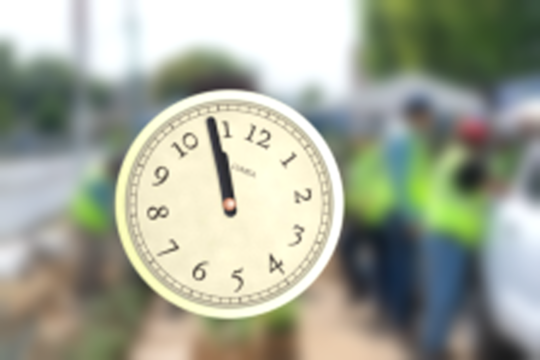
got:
10:54
